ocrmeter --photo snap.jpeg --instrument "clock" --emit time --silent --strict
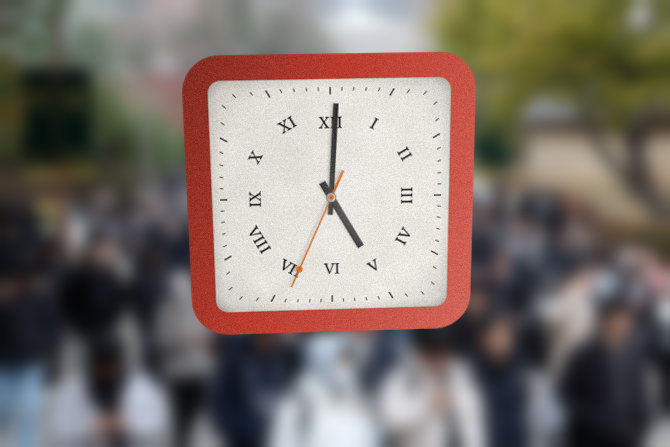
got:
5:00:34
